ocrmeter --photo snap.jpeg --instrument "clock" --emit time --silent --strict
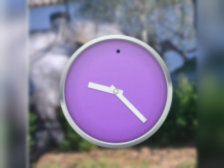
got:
9:22
